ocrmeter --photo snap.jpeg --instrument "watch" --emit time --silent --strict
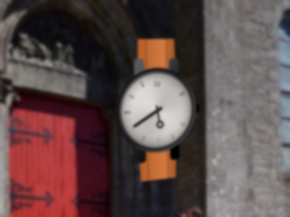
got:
5:40
